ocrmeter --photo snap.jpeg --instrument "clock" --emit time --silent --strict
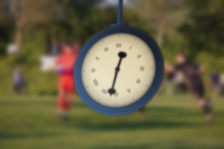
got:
12:32
